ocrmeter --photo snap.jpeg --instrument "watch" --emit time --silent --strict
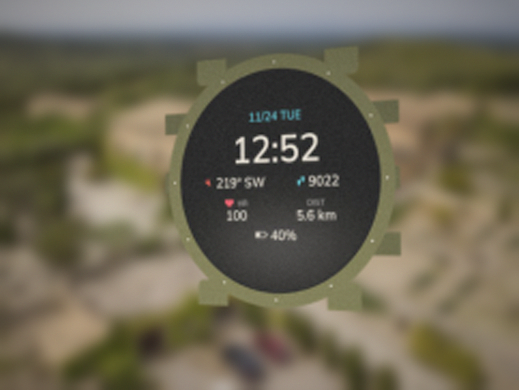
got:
12:52
